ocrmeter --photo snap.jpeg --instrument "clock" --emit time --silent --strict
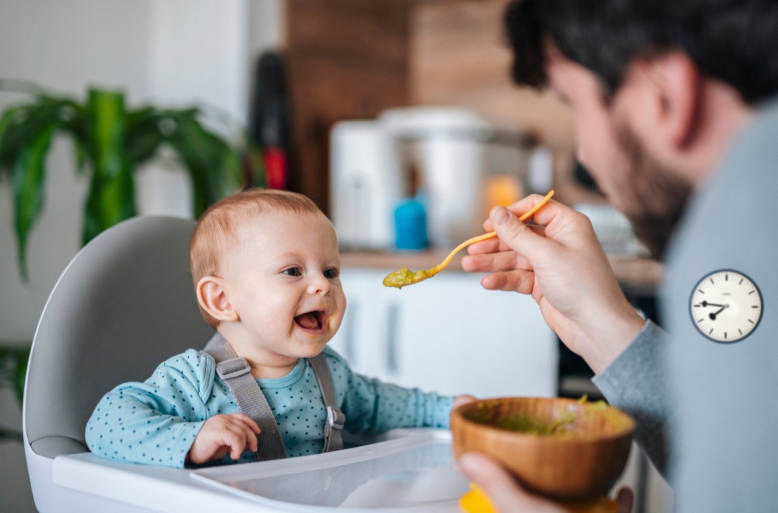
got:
7:46
